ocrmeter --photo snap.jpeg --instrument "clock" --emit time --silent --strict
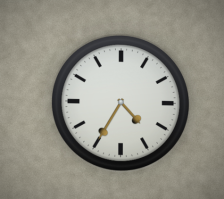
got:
4:35
